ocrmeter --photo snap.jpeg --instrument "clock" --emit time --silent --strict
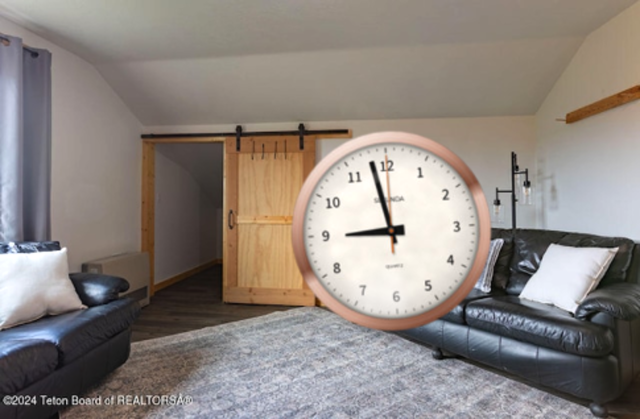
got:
8:58:00
